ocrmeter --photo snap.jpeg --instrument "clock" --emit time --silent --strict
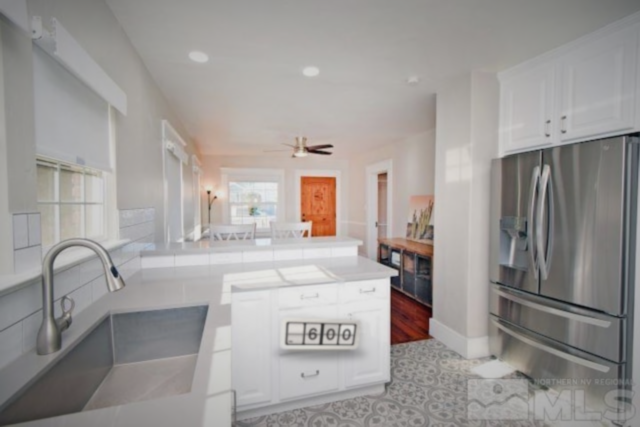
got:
6:00
